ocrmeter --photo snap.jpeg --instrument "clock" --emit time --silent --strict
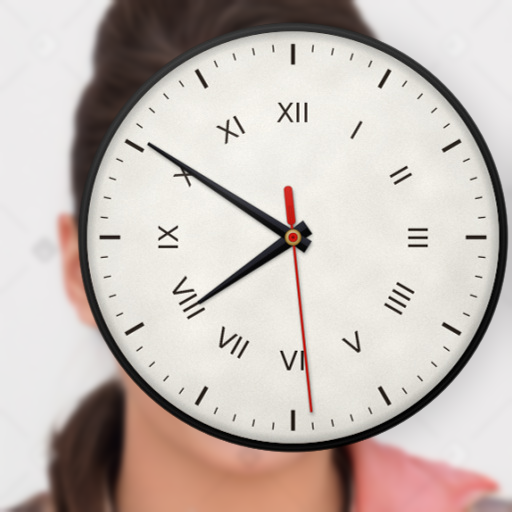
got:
7:50:29
